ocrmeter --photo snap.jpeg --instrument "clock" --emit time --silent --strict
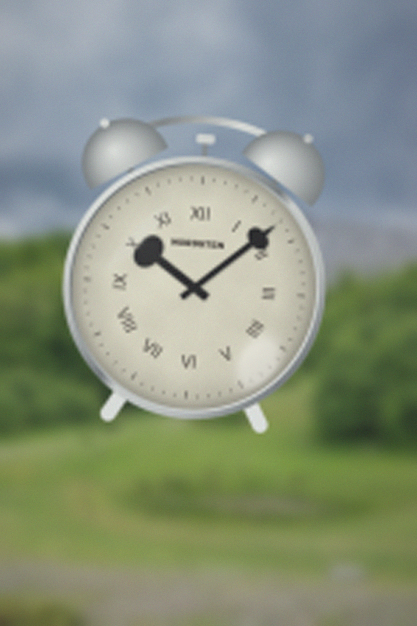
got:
10:08
